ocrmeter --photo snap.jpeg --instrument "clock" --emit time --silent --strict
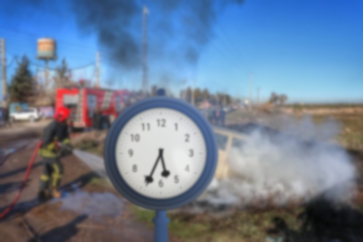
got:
5:34
